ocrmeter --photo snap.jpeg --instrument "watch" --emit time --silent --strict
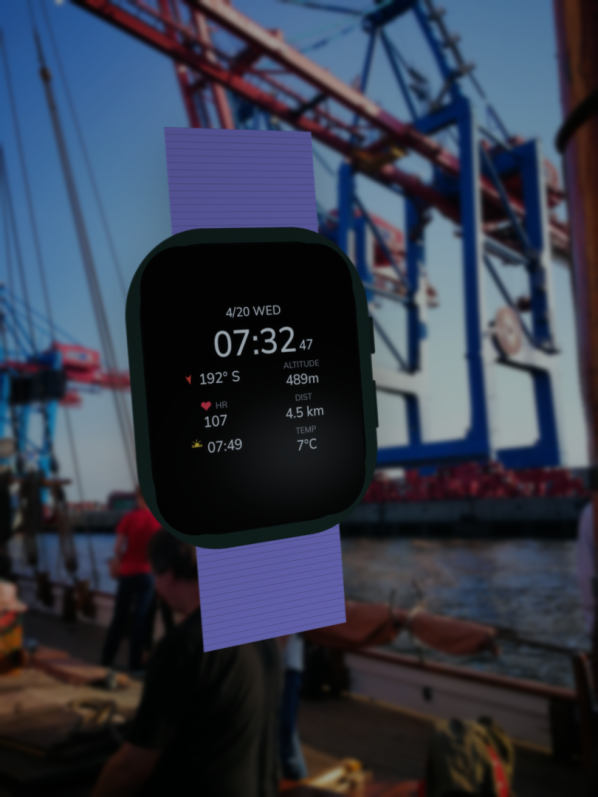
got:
7:32:47
